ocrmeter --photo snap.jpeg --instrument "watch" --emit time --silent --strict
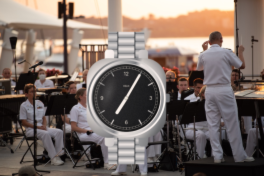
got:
7:05
